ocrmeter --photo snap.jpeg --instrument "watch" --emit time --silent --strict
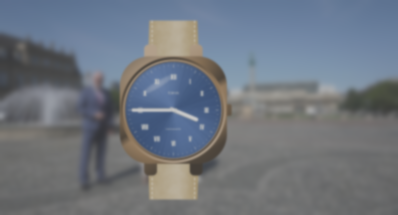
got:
3:45
